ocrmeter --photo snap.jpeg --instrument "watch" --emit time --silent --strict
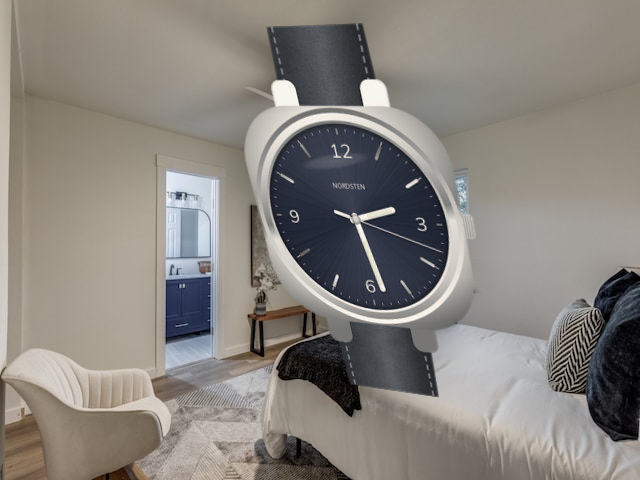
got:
2:28:18
